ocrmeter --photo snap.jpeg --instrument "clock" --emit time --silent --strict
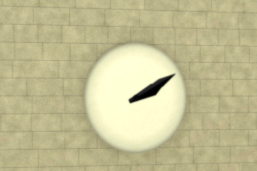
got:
2:10
